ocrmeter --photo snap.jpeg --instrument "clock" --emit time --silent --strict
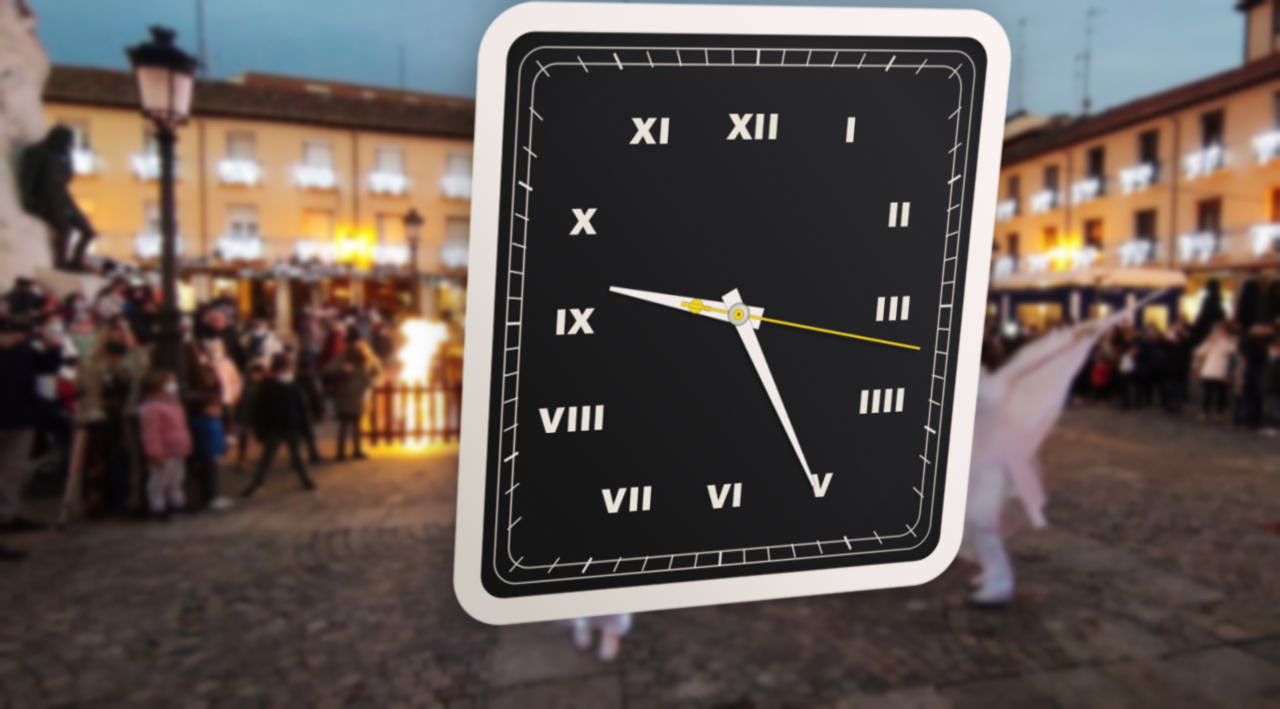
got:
9:25:17
